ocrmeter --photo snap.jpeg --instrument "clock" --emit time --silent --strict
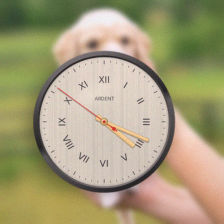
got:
4:18:51
